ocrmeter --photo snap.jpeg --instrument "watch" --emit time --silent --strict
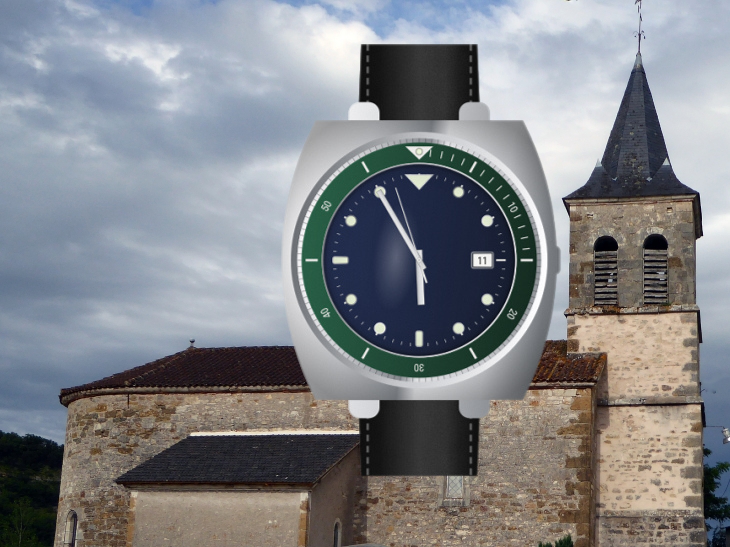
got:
5:54:57
